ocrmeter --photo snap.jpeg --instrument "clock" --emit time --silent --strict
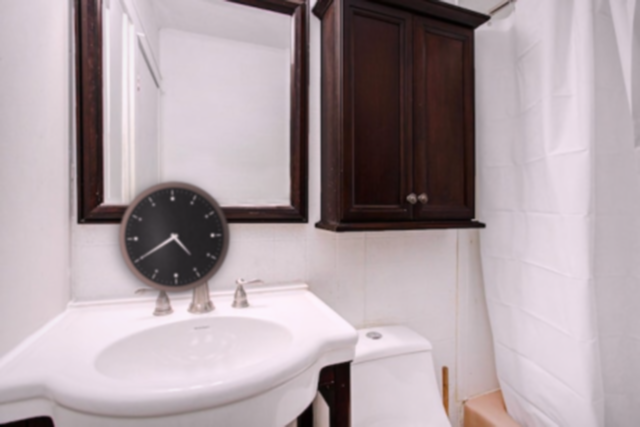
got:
4:40
